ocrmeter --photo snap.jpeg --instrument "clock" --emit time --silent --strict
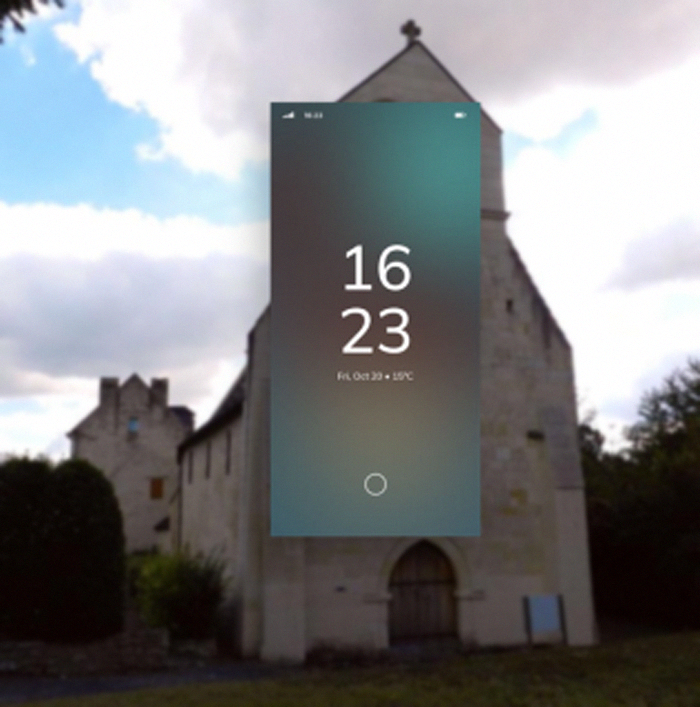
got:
16:23
